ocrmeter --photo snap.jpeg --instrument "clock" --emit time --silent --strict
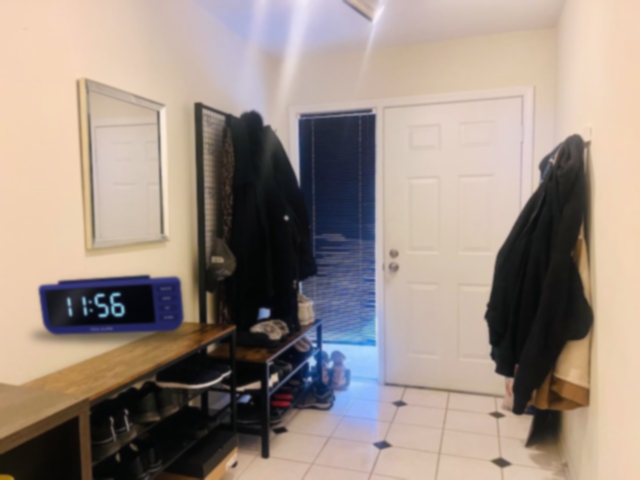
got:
11:56
